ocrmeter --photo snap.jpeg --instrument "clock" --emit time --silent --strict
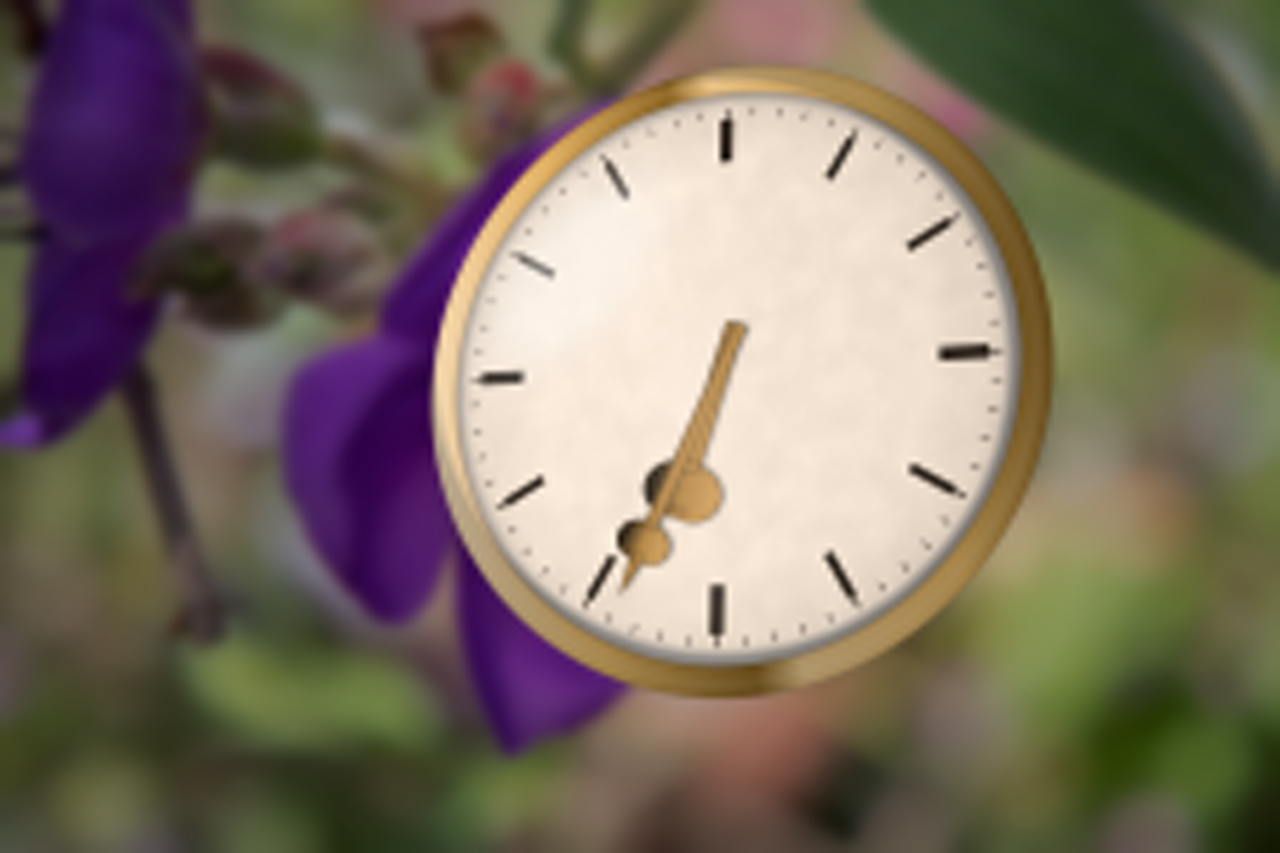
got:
6:34
